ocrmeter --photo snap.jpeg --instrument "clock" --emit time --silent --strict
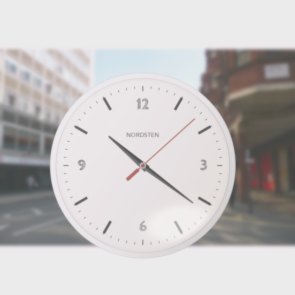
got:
10:21:08
